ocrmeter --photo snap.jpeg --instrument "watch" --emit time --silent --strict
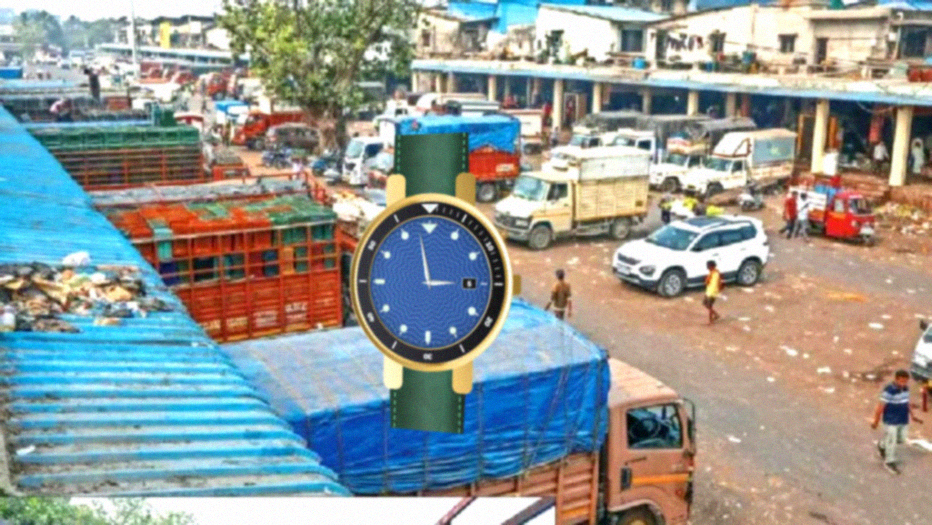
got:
2:58
